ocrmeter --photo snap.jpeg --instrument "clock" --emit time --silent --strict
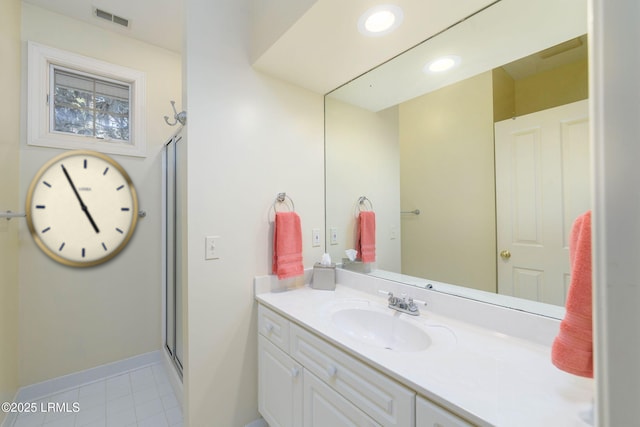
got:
4:55
